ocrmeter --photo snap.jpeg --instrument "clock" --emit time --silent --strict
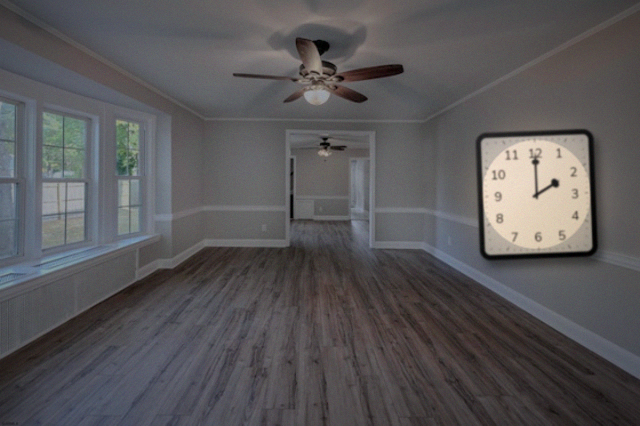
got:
2:00
